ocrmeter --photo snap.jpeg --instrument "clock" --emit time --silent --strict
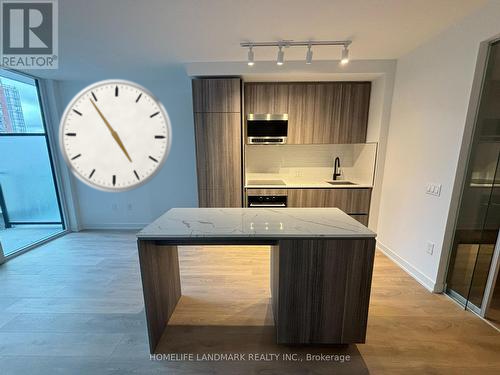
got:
4:54
